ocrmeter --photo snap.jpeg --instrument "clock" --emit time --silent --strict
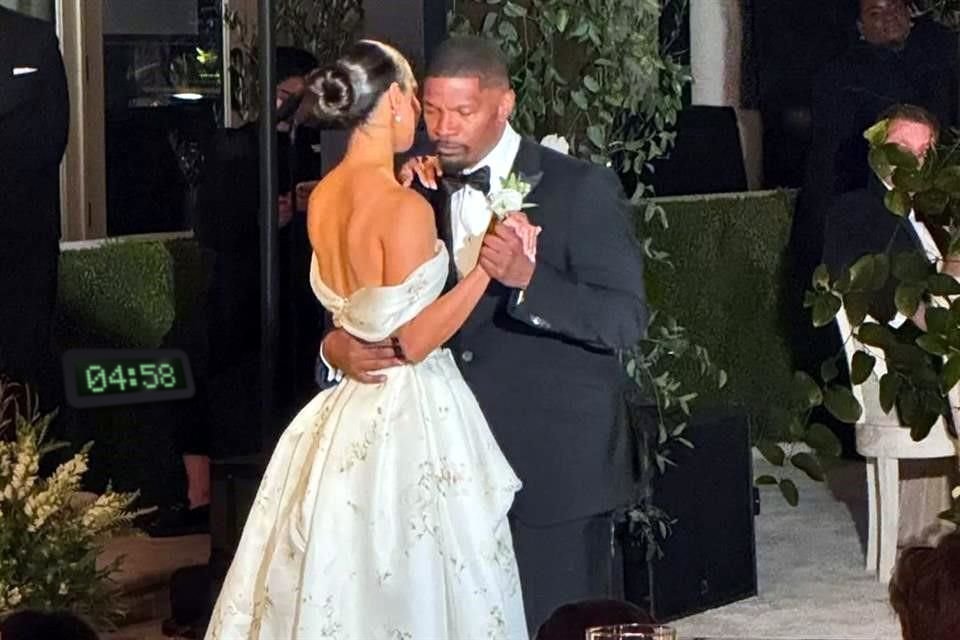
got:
4:58
